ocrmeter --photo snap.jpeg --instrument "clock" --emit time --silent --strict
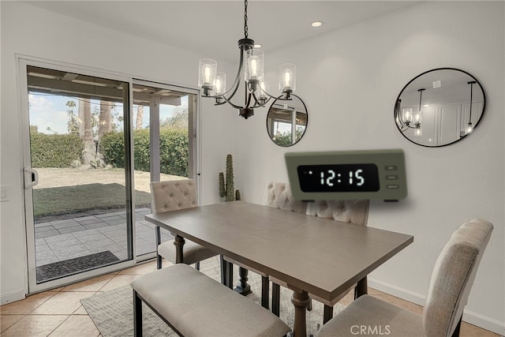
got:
12:15
